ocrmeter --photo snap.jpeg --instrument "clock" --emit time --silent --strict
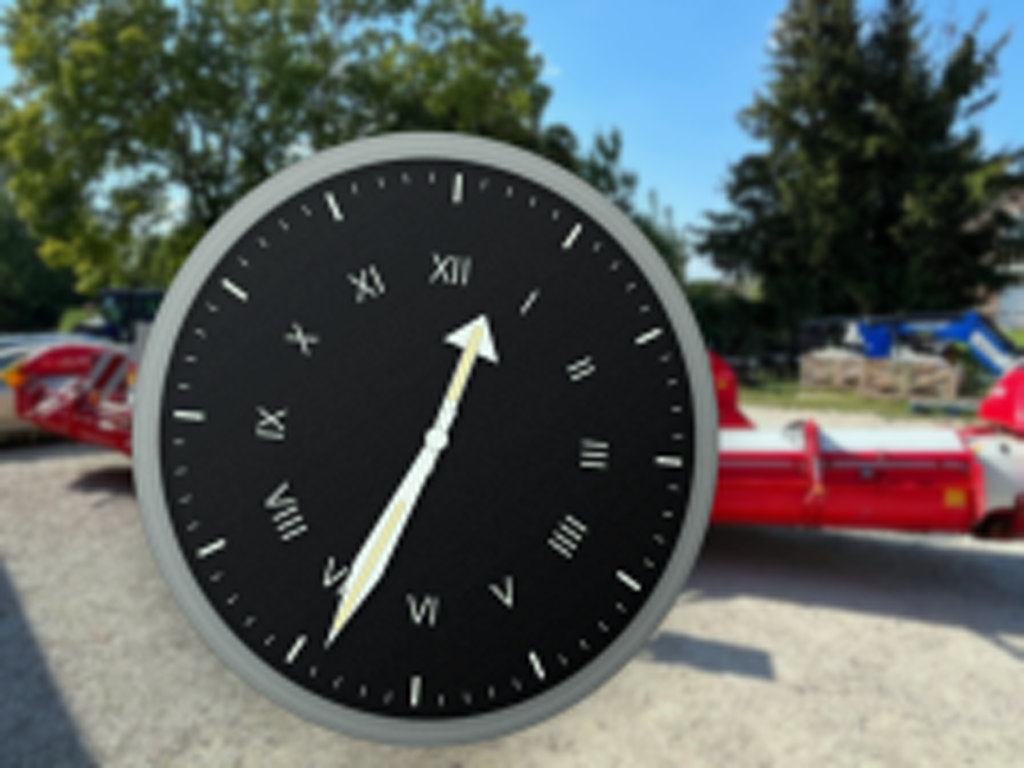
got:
12:34
